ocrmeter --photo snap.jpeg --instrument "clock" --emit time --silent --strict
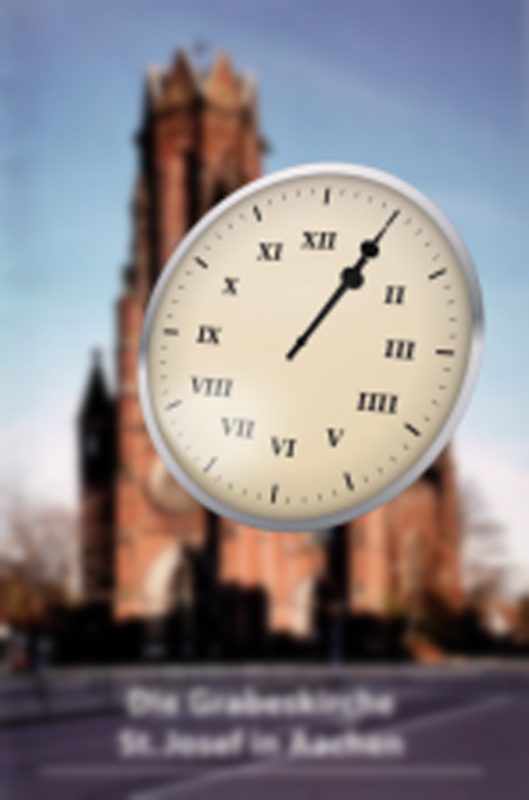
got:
1:05
